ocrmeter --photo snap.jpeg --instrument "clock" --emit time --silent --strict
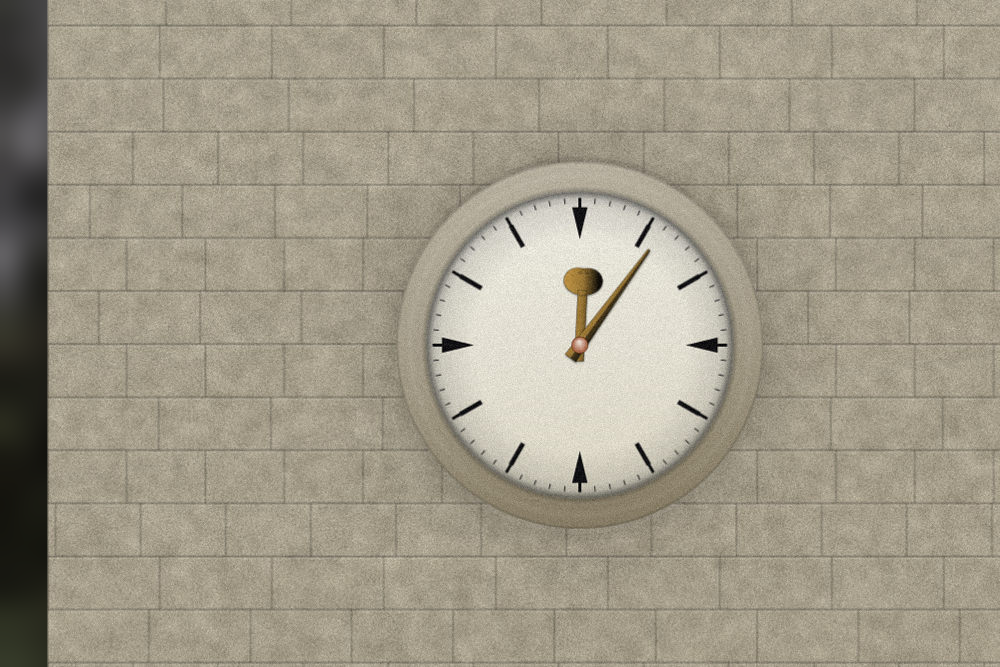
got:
12:06
